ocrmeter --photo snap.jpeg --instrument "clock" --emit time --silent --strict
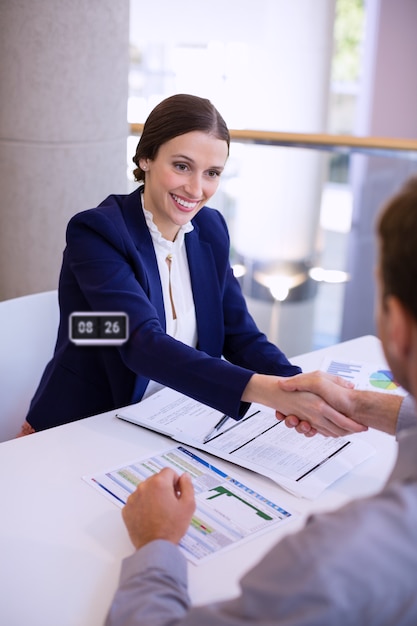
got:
8:26
